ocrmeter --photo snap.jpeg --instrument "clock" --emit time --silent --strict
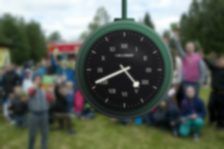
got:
4:41
